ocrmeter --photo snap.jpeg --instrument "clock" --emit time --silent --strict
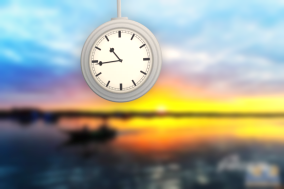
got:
10:44
